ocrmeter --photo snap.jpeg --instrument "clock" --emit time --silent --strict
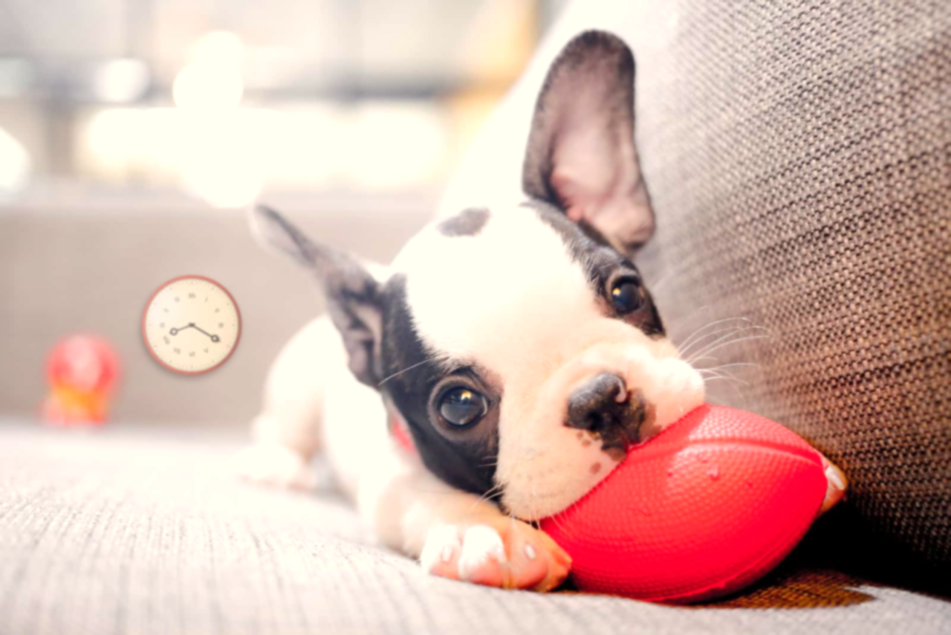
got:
8:20
